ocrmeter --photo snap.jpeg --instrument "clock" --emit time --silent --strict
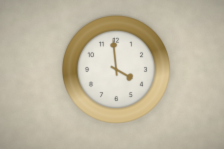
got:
3:59
